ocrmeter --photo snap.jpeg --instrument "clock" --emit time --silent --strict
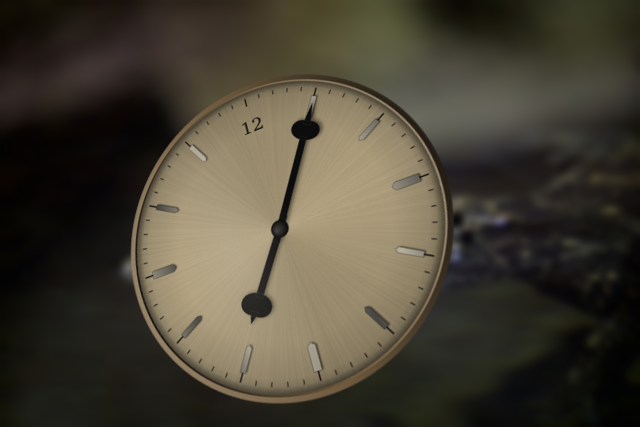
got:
7:05
